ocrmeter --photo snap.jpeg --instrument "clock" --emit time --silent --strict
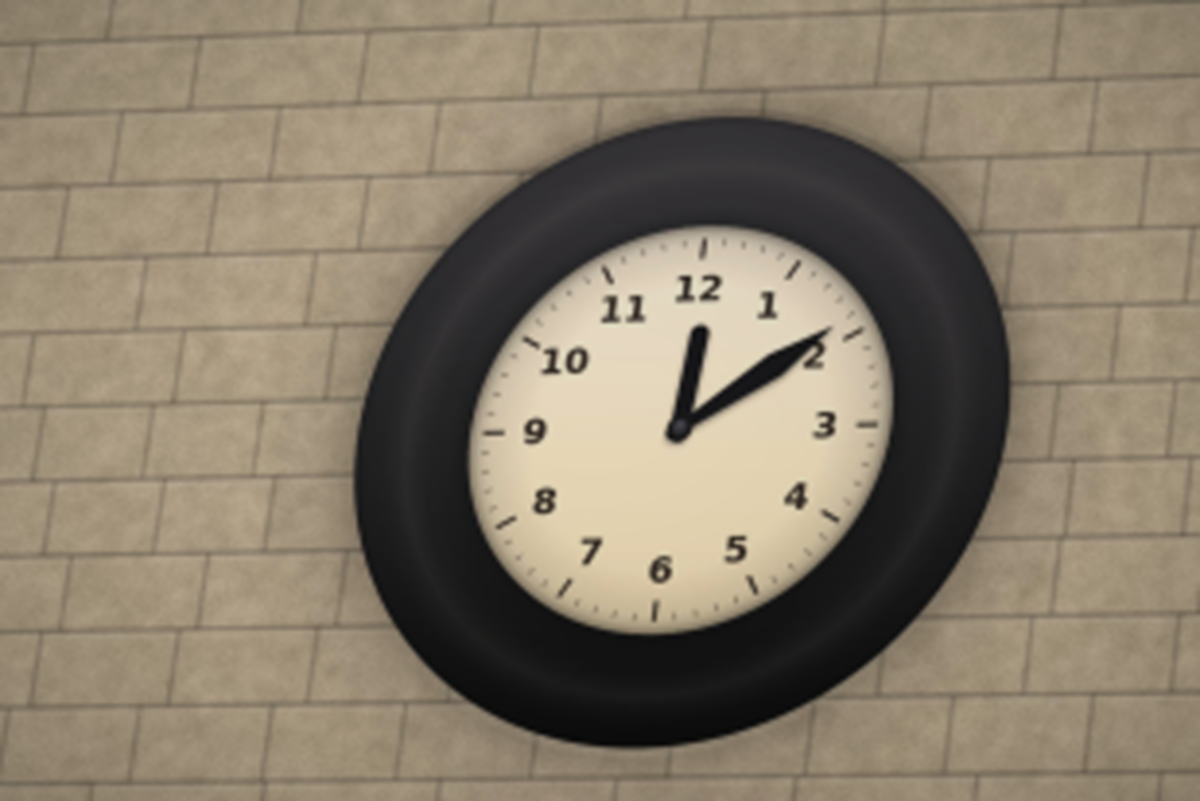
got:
12:09
